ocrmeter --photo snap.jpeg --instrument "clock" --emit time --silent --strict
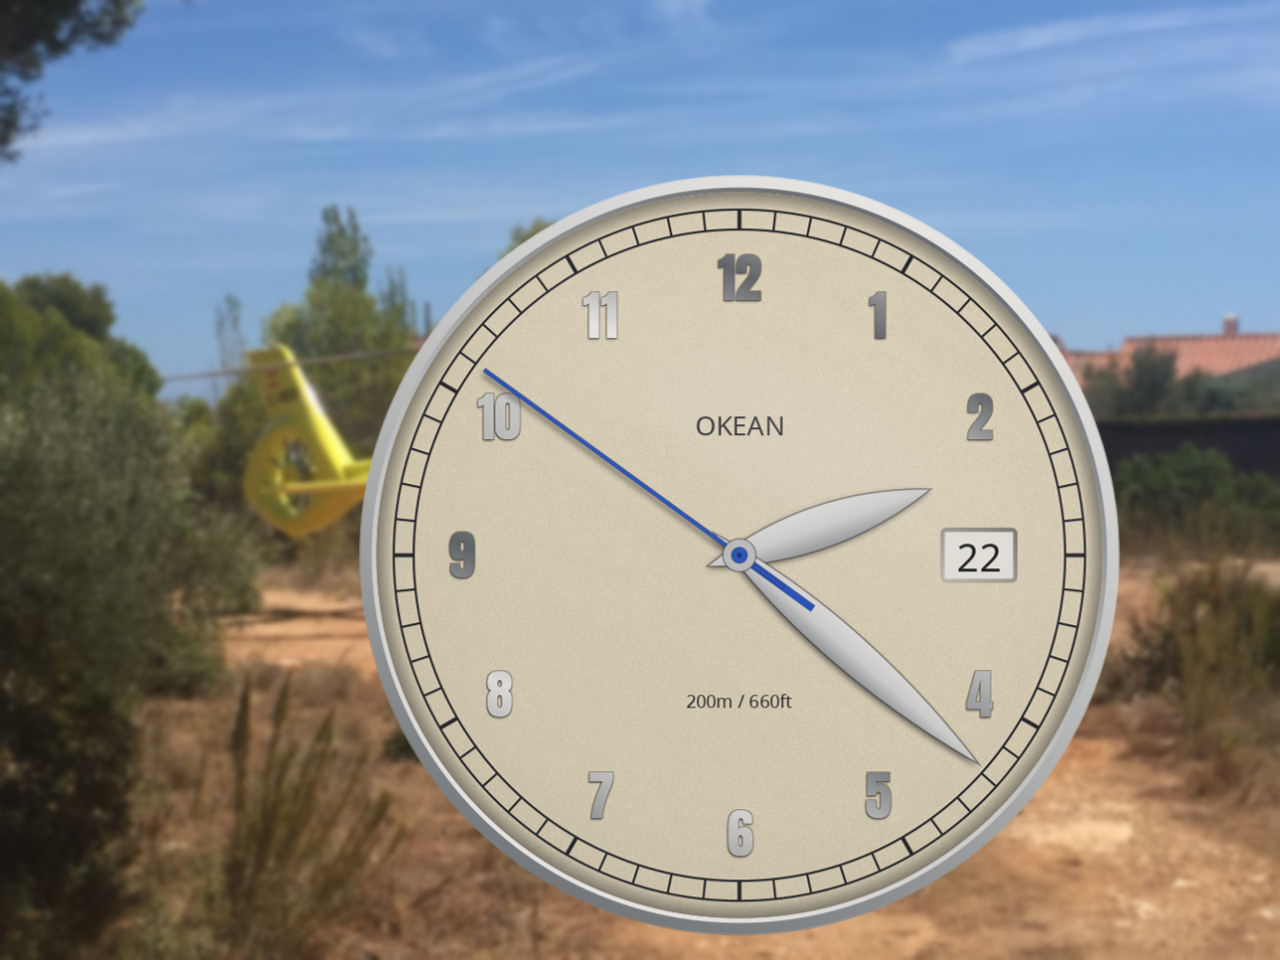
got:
2:21:51
